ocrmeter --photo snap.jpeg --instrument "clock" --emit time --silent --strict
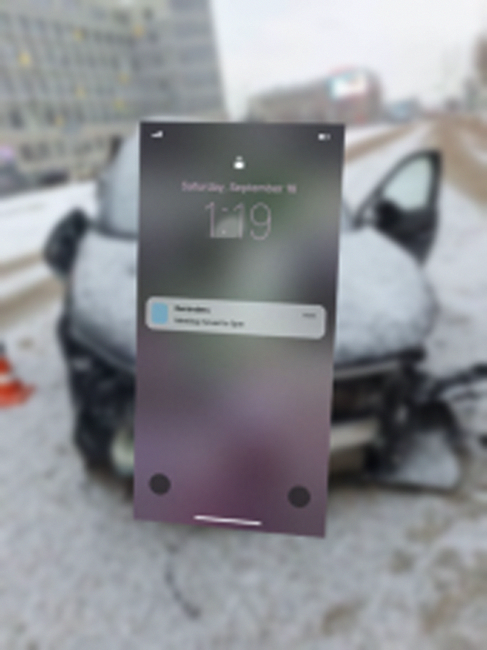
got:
1:19
